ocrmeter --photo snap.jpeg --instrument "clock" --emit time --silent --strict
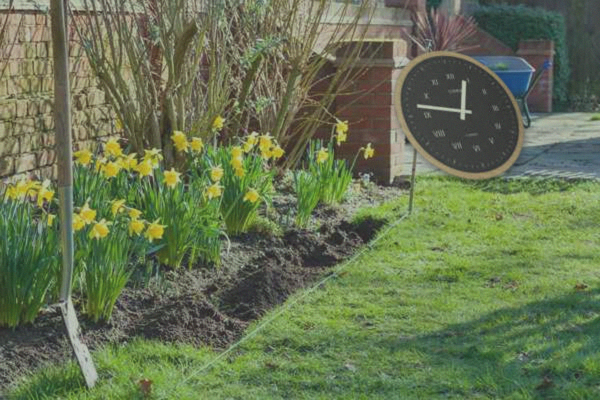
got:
12:47
